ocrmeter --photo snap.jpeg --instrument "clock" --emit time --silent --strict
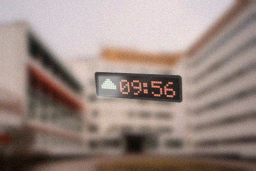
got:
9:56
